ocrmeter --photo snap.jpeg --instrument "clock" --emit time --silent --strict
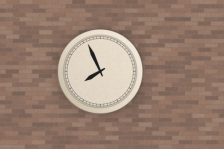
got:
7:56
